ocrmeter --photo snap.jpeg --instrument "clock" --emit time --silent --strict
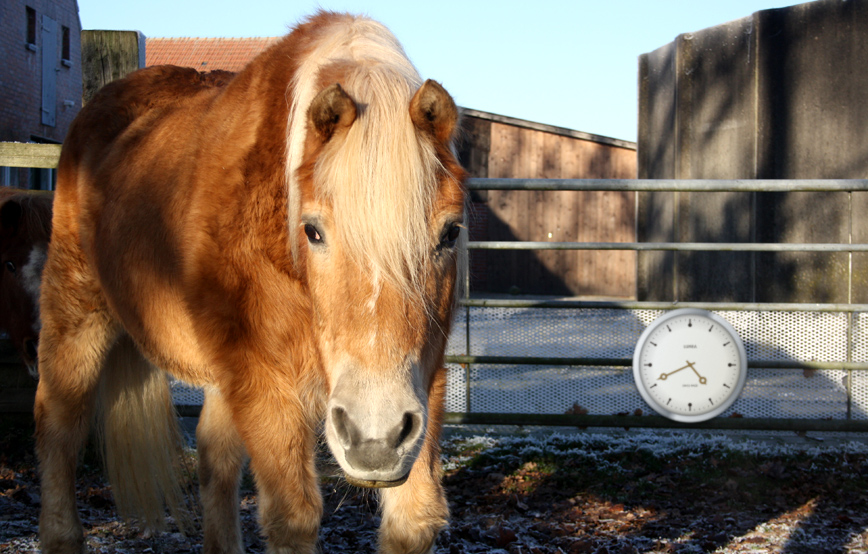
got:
4:41
